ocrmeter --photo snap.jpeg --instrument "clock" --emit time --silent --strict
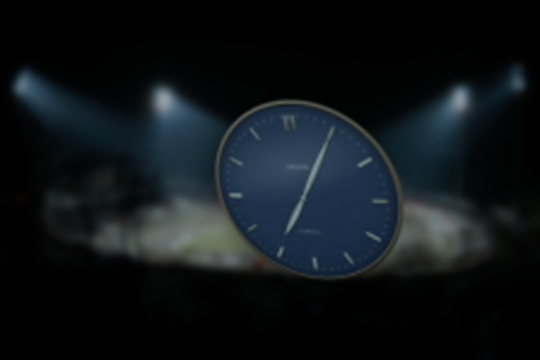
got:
7:05
